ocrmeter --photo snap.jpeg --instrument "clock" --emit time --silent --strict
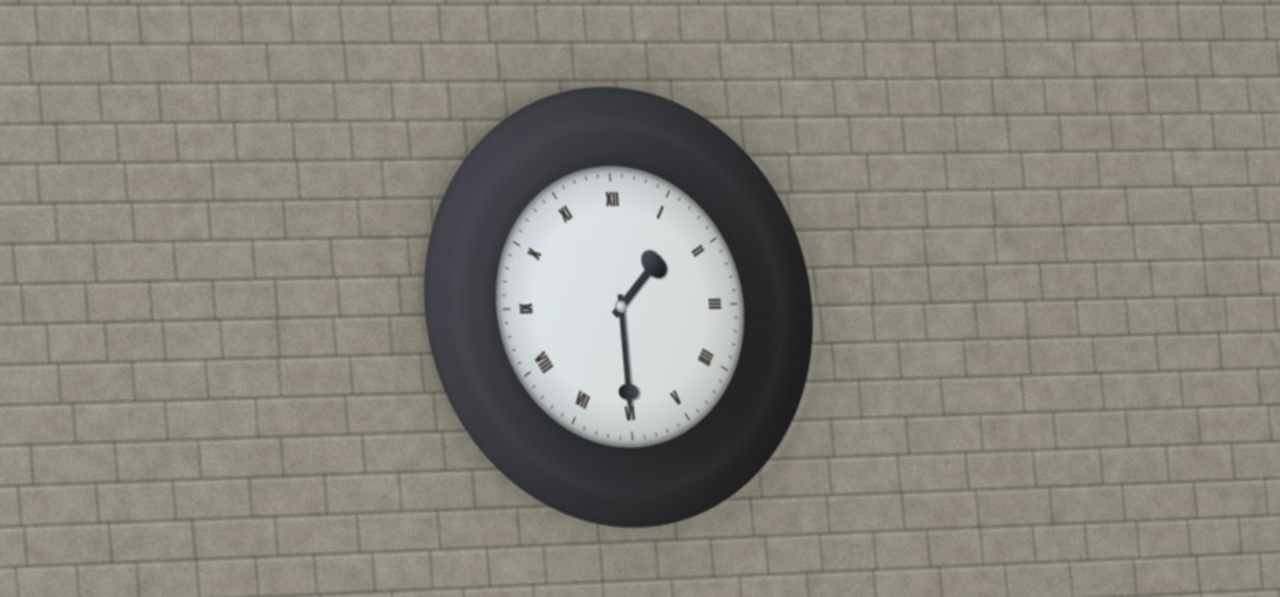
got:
1:30
